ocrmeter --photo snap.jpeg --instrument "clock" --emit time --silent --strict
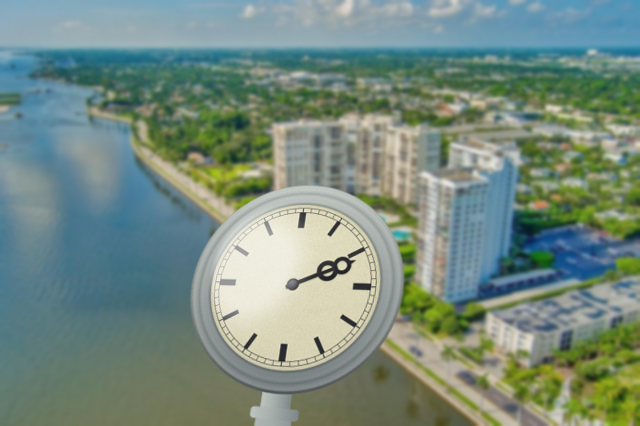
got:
2:11
